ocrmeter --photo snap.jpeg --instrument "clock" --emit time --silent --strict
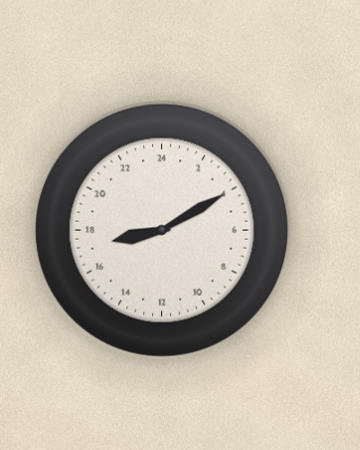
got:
17:10
